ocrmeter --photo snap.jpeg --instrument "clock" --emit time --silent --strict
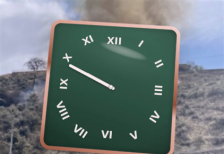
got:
9:49
